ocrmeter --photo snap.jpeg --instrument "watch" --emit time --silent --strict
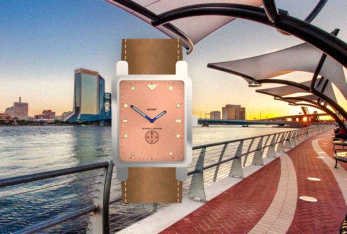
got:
1:51
